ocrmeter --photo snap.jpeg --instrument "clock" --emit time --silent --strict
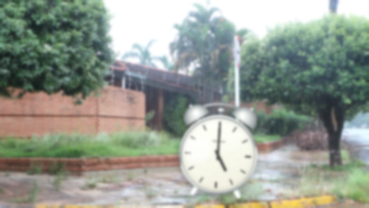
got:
5:00
